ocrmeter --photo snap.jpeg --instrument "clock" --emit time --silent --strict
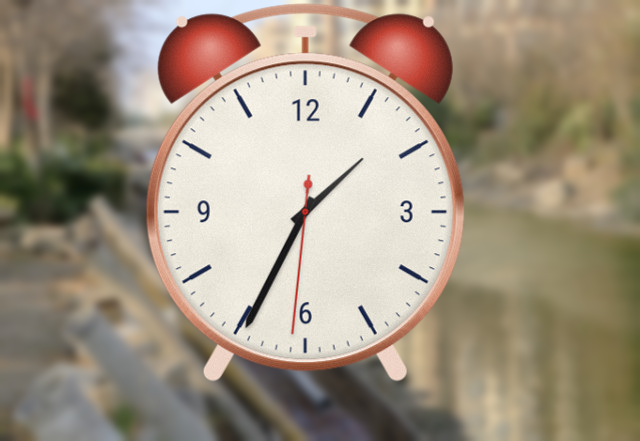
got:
1:34:31
